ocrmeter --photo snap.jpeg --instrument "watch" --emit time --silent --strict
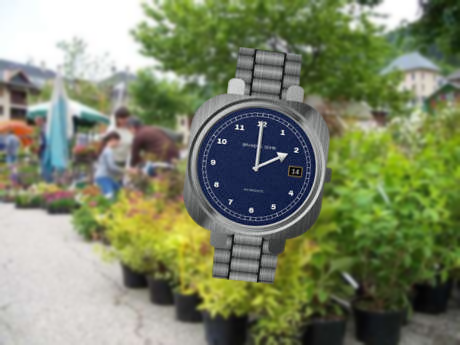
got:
2:00
